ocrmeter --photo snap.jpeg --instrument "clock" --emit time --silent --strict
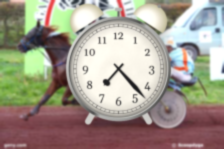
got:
7:23
